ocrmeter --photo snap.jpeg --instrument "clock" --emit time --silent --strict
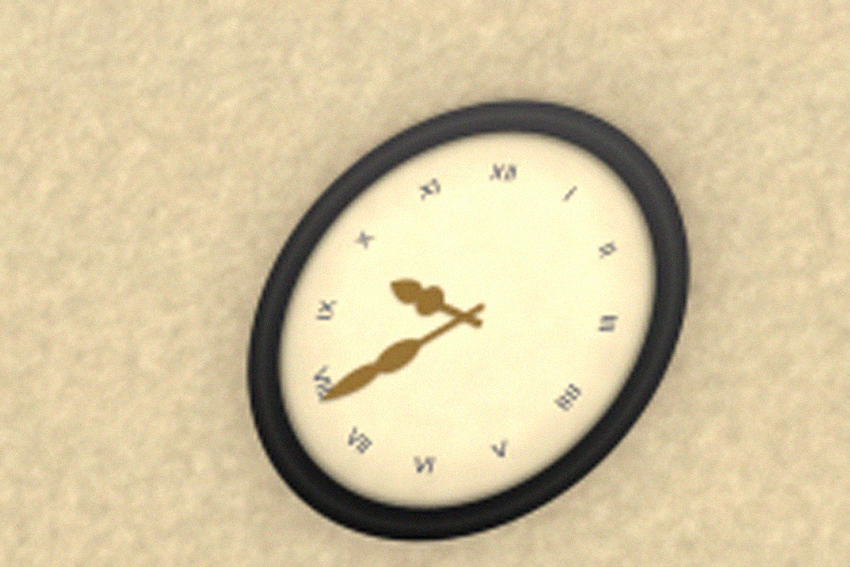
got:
9:39
